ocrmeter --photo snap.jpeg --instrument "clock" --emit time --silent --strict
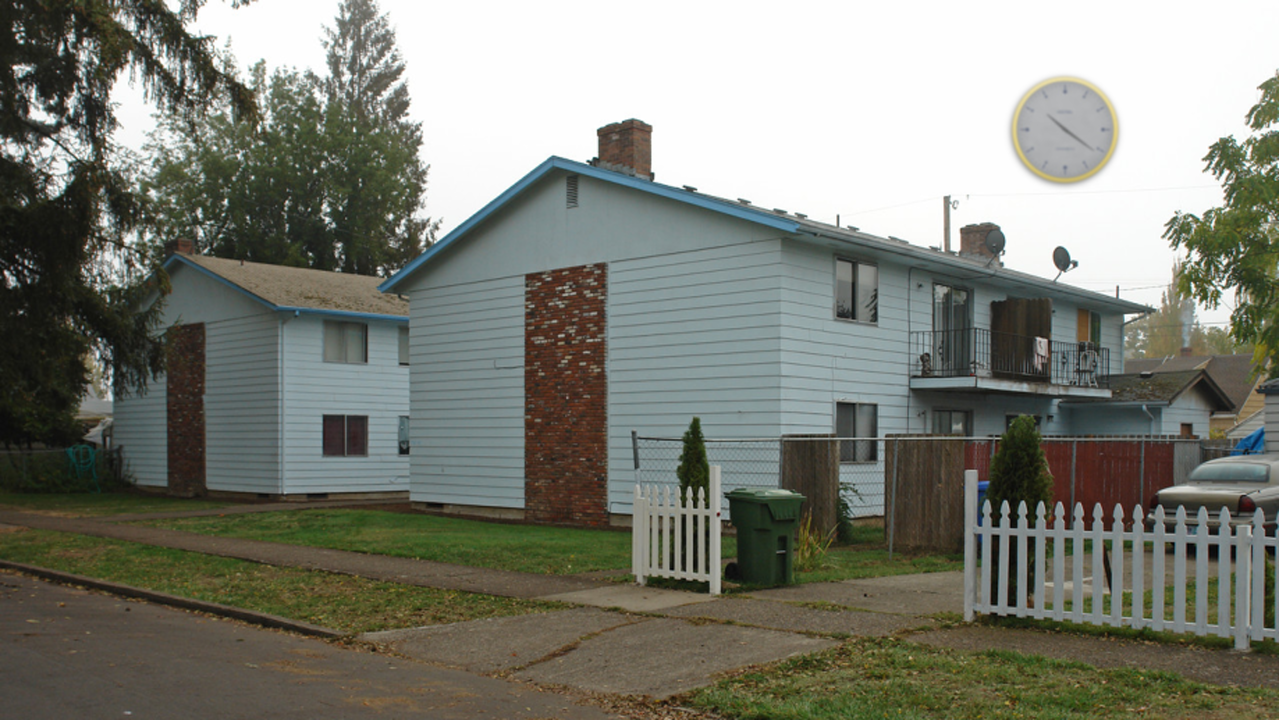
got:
10:21
